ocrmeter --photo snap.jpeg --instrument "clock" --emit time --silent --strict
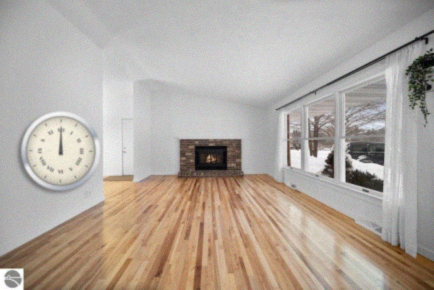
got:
12:00
